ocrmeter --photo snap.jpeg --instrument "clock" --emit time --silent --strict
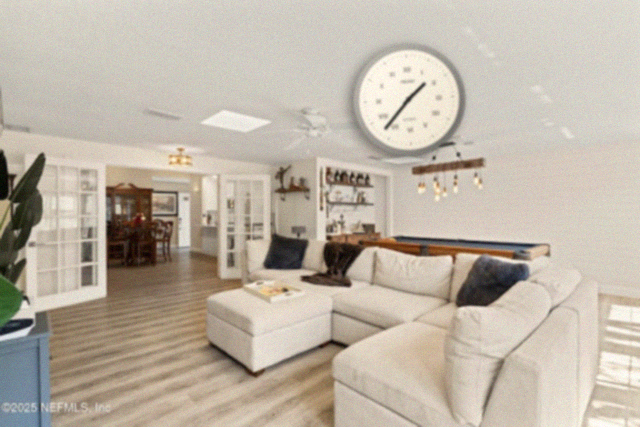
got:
1:37
